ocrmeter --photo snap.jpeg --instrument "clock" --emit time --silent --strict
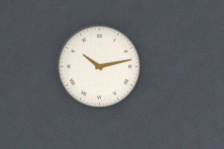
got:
10:13
